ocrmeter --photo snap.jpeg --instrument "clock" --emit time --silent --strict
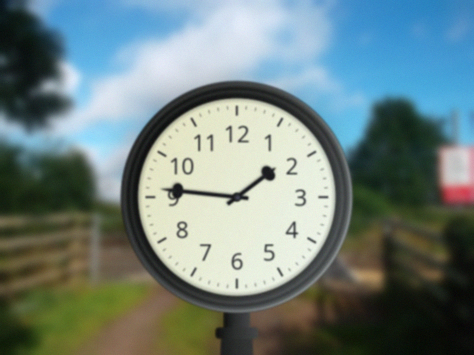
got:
1:46
